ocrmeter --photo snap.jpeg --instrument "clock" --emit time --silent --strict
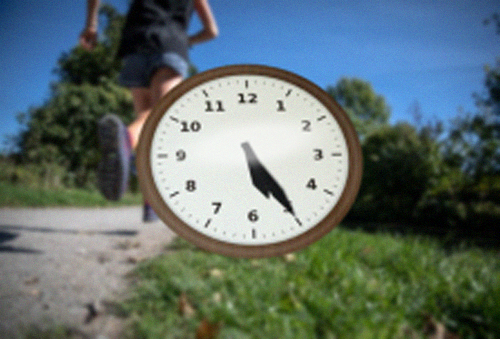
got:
5:25
